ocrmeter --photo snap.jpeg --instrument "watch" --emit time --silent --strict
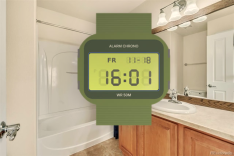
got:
16:01
